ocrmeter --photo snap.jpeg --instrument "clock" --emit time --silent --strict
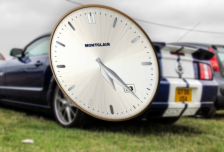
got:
5:23
